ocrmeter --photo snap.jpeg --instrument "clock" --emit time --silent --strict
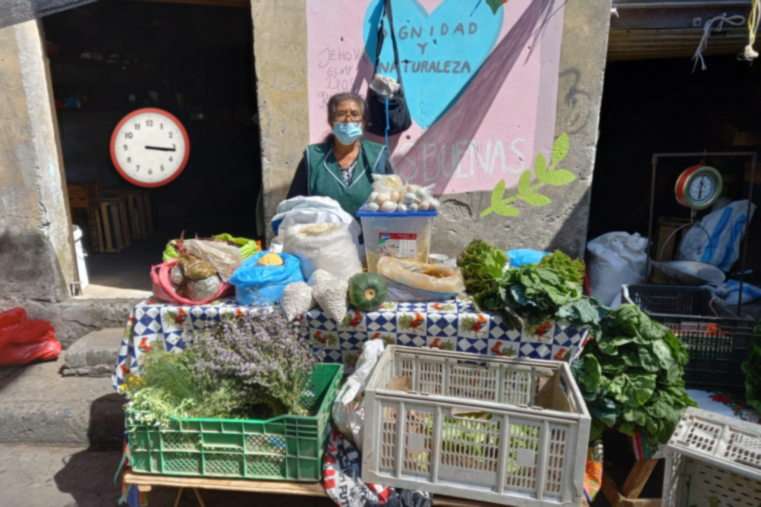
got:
3:16
